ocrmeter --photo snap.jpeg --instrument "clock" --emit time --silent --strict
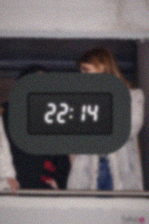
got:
22:14
